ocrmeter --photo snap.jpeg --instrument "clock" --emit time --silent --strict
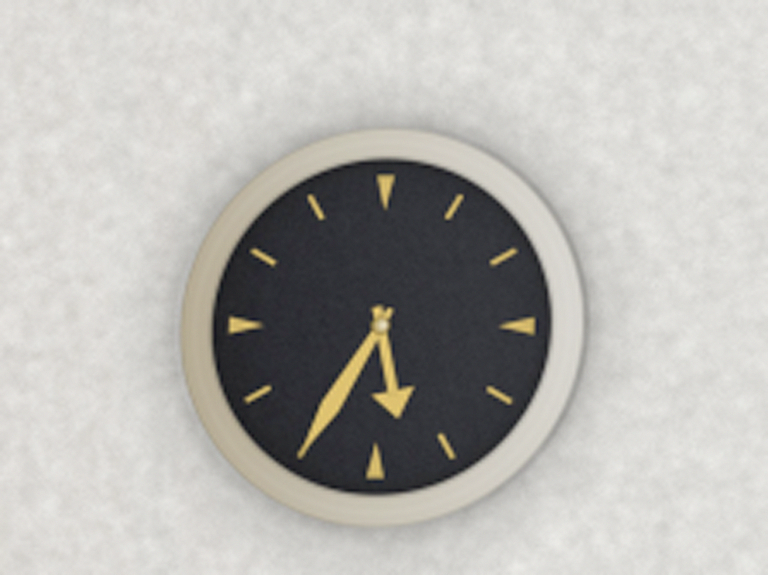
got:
5:35
